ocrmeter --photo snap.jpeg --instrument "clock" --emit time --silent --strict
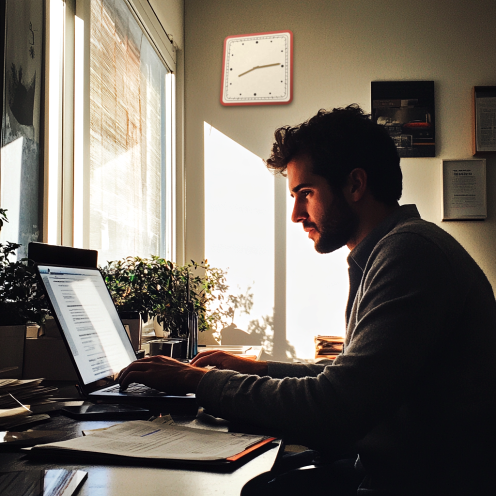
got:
8:14
